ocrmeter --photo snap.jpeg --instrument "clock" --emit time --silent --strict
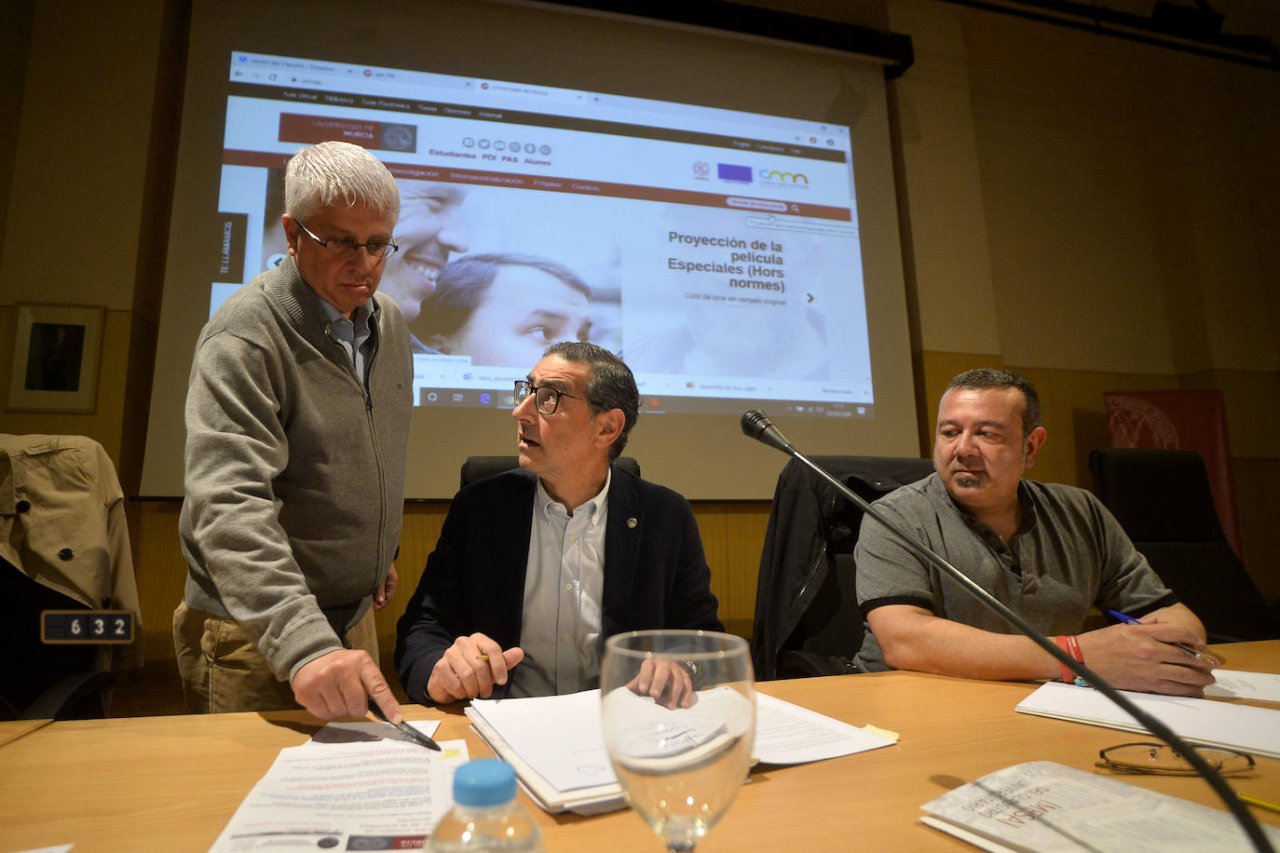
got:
6:32
